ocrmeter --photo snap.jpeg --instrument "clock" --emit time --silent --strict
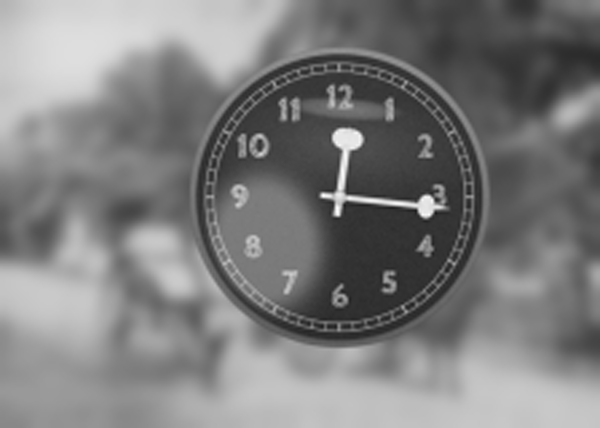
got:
12:16
